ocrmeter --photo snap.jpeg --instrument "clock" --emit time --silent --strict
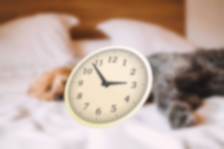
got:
2:53
